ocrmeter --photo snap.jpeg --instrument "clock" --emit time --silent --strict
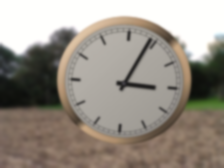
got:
3:04
